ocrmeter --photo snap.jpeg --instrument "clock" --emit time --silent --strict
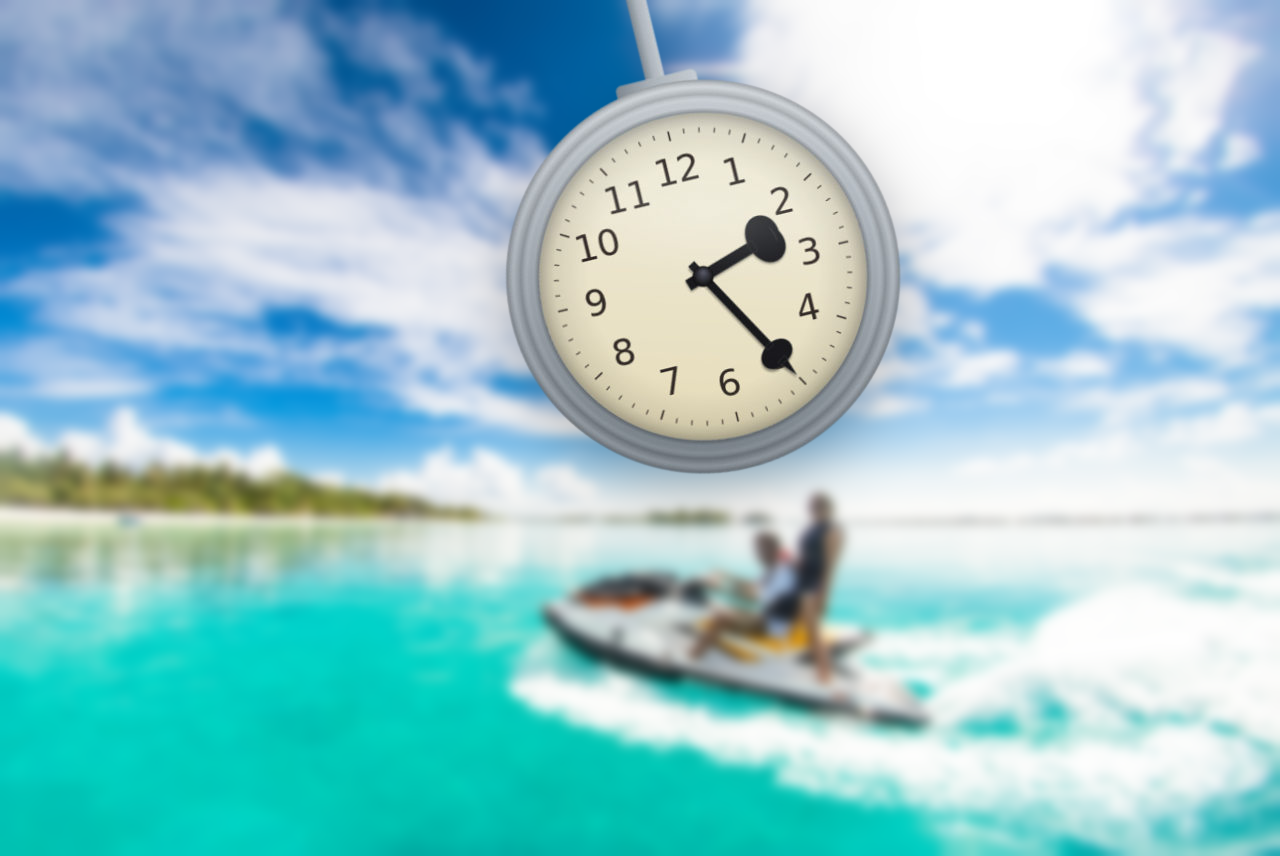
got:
2:25
